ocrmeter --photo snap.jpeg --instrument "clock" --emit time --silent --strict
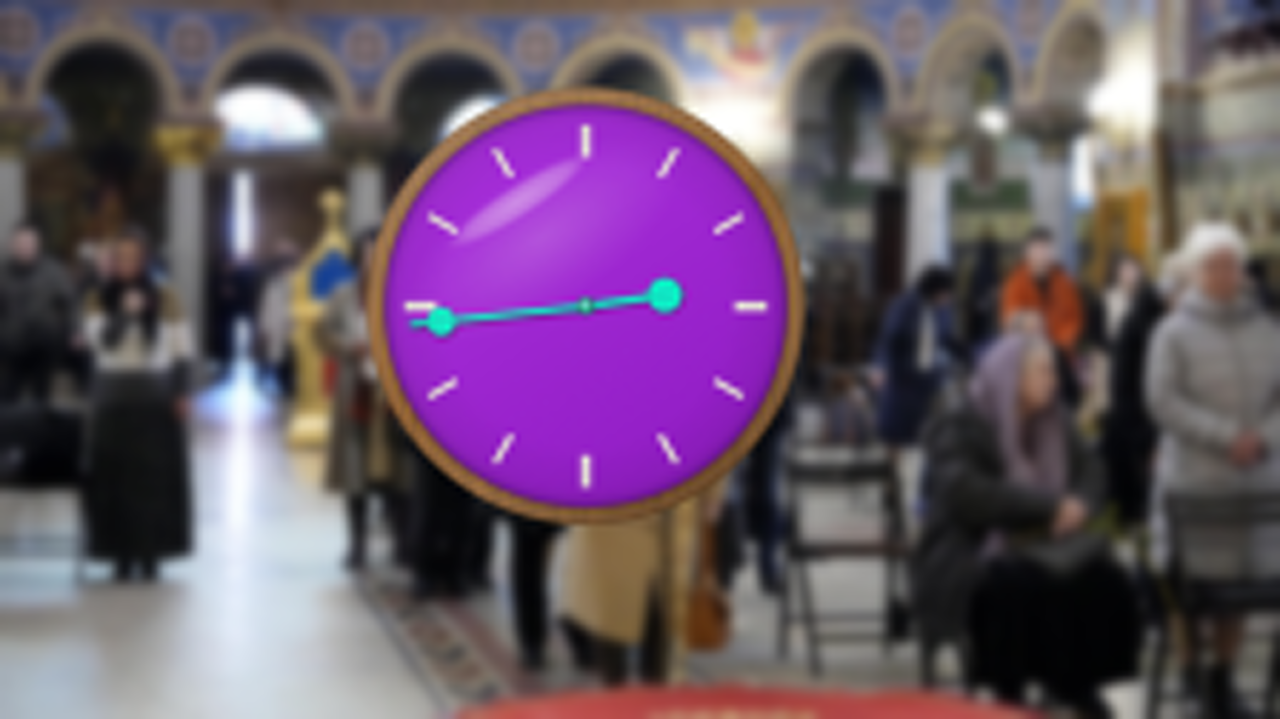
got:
2:44
